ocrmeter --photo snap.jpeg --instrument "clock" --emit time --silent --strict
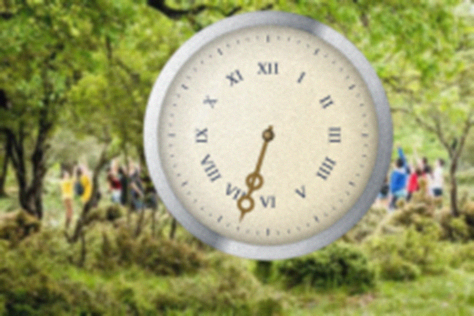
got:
6:33
